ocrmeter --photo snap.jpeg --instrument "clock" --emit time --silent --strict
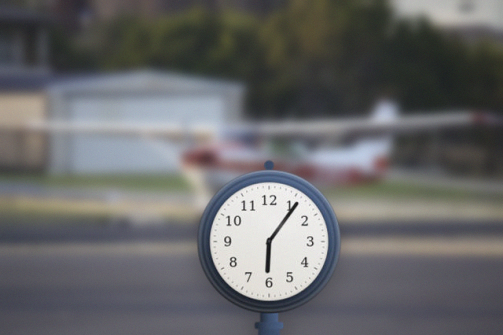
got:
6:06
